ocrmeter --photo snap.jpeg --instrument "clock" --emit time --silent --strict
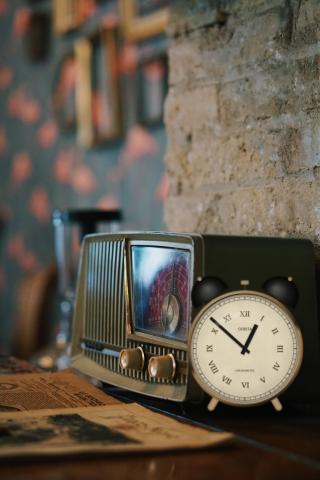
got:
12:52
